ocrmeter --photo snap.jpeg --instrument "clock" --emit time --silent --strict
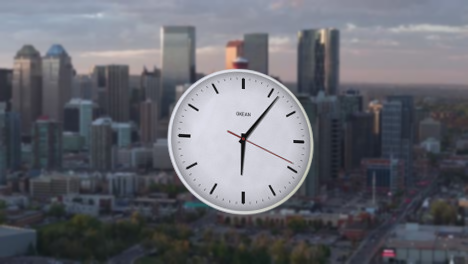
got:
6:06:19
